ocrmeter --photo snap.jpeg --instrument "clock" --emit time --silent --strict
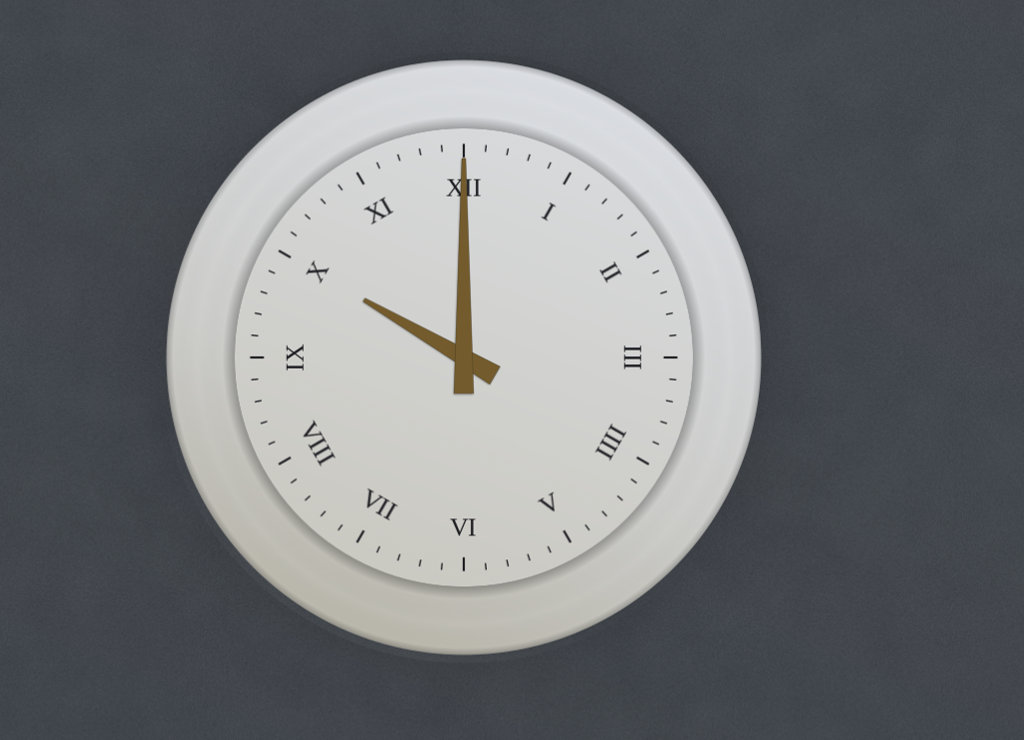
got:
10:00
